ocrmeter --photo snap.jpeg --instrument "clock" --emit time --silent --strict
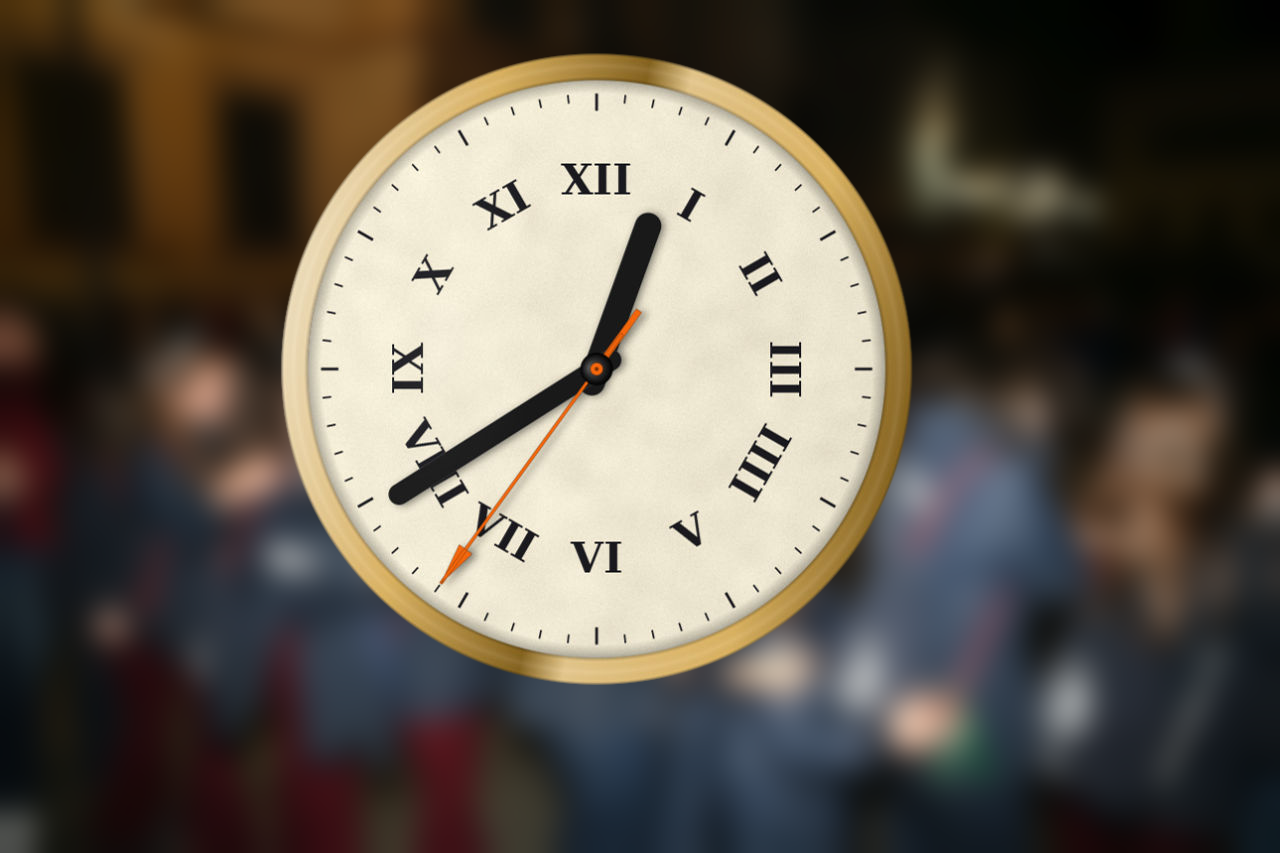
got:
12:39:36
